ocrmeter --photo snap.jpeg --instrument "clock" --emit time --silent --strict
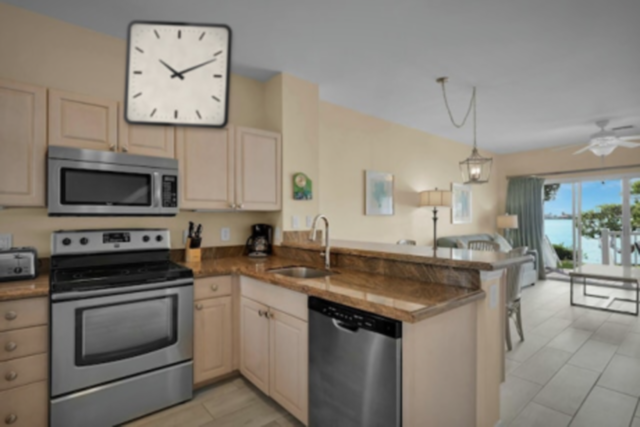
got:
10:11
